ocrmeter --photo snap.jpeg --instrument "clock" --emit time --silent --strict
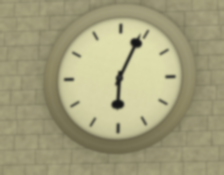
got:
6:04
